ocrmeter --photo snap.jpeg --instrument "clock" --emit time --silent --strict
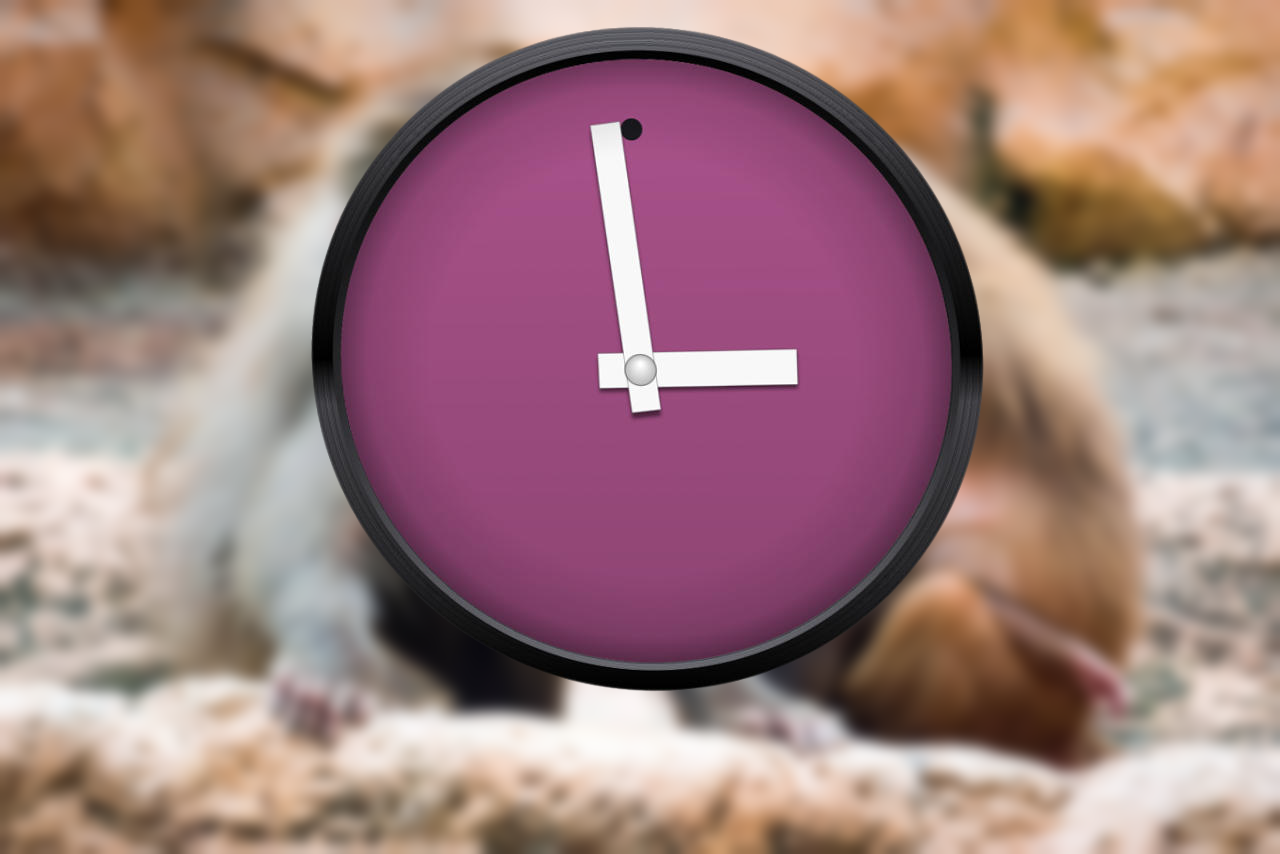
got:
2:59
